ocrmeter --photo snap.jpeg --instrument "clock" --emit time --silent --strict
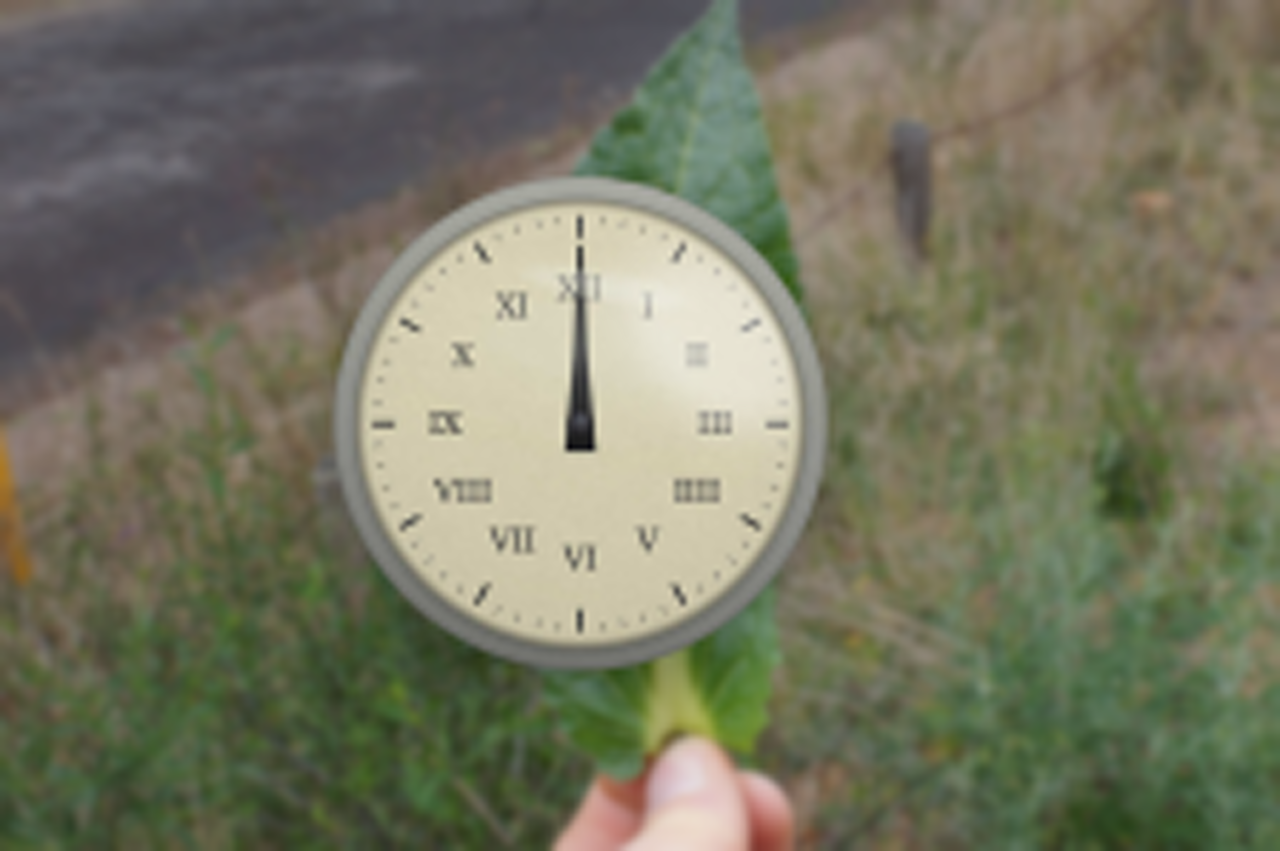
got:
12:00
